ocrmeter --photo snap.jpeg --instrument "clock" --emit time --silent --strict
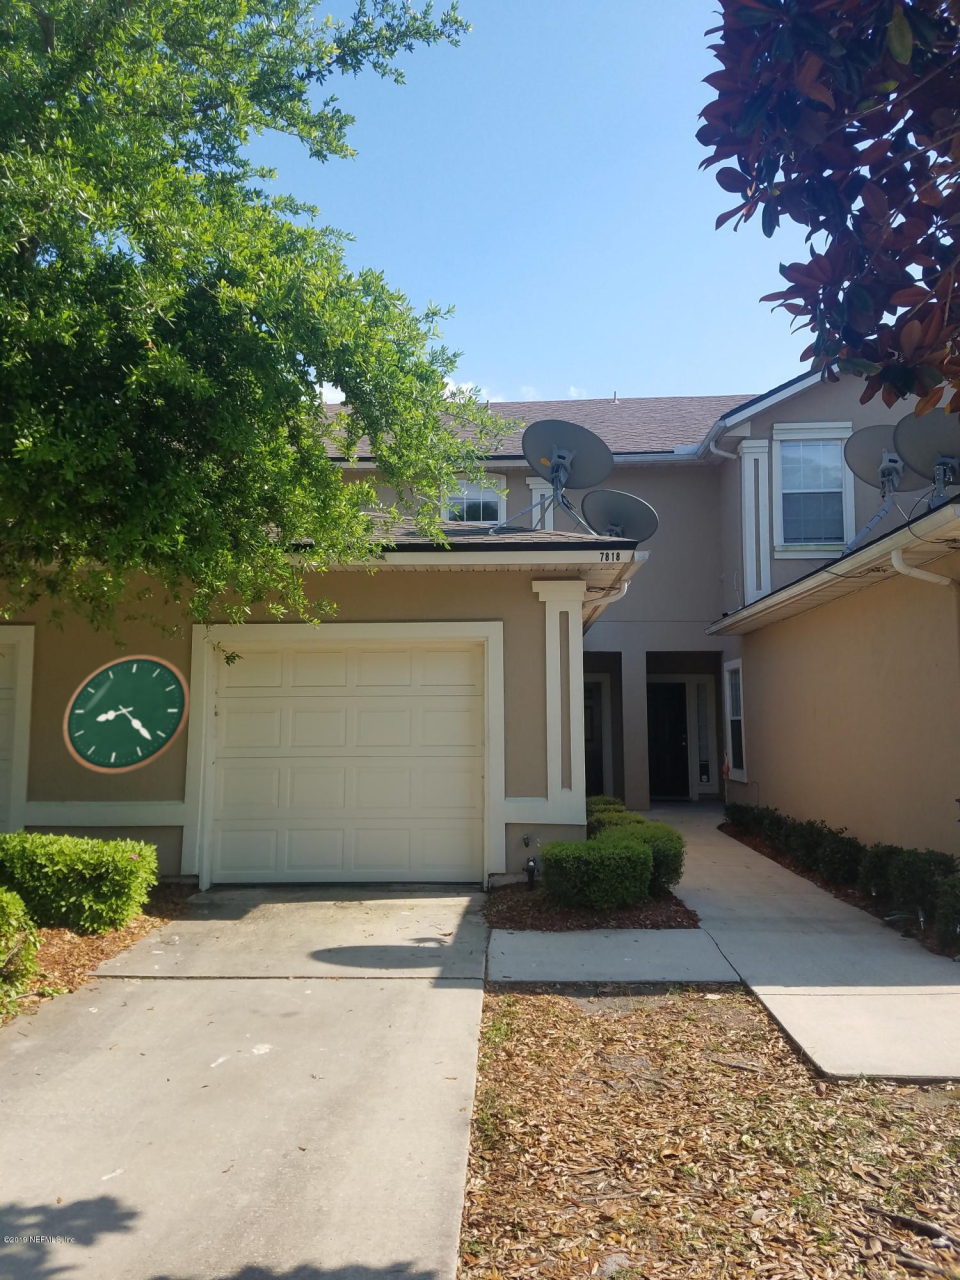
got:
8:22
